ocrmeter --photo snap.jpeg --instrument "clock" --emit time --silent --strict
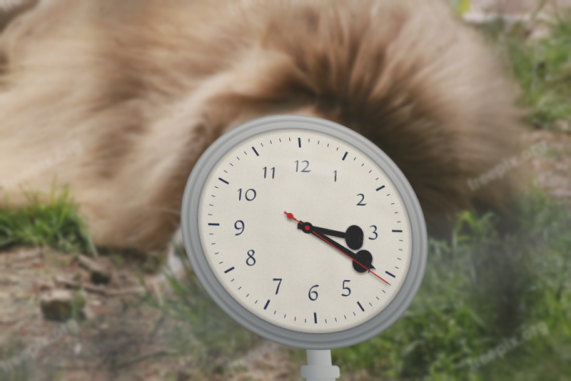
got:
3:20:21
